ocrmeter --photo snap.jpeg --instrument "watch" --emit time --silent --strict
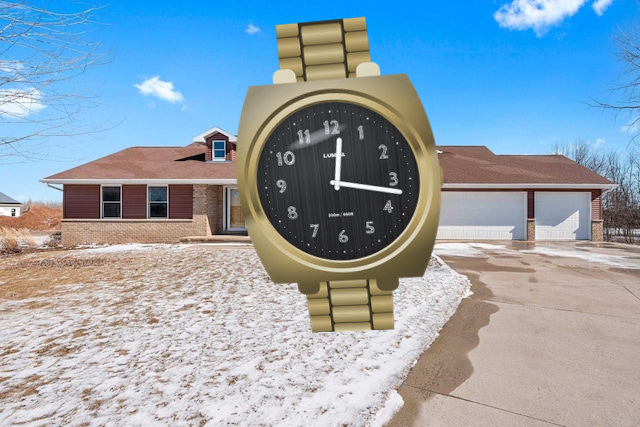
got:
12:17
